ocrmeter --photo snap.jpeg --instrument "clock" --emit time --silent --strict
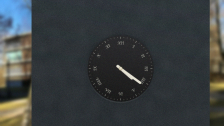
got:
4:21
